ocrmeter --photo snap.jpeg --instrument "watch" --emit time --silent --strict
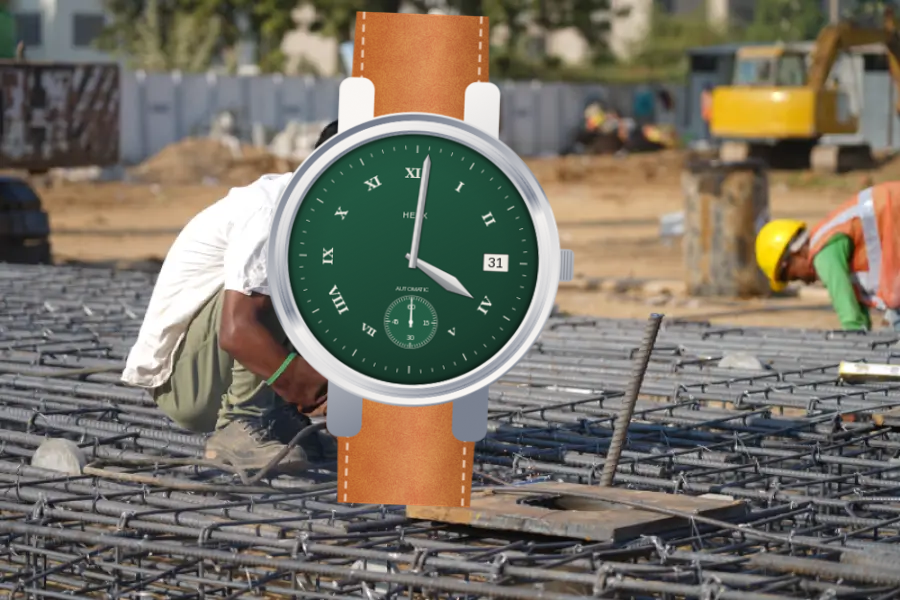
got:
4:01
